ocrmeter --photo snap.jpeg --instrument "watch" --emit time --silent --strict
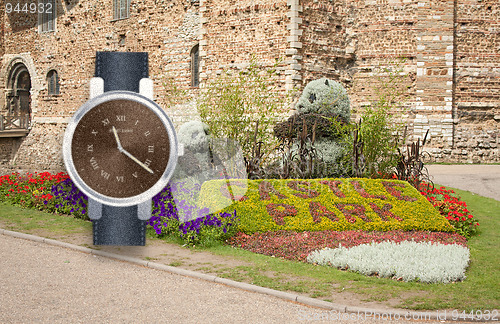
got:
11:21
